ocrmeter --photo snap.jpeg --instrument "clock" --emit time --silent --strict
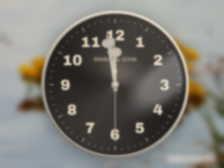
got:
11:58:30
